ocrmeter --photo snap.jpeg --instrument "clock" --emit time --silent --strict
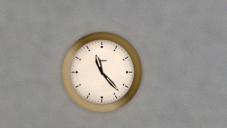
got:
11:23
